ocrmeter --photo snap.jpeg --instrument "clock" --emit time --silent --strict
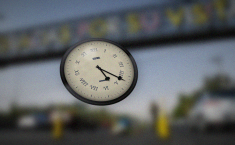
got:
5:22
